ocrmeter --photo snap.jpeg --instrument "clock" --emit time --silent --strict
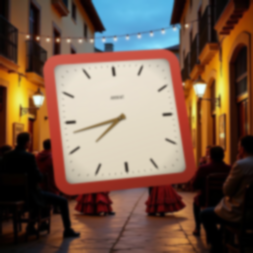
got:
7:43
